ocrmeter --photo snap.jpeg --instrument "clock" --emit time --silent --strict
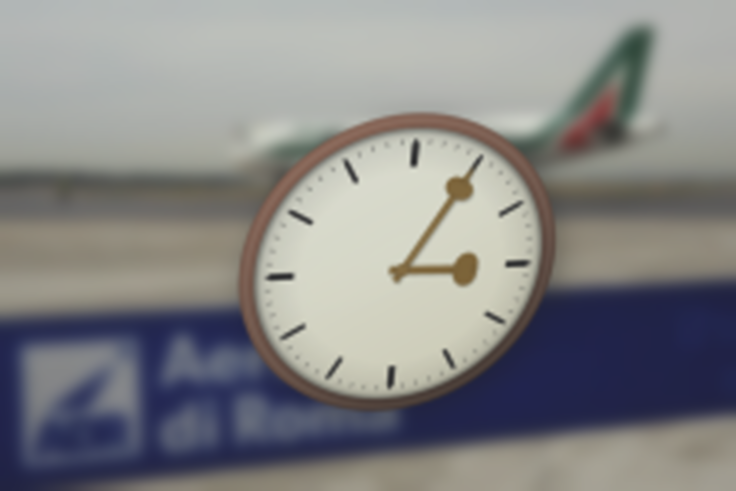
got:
3:05
